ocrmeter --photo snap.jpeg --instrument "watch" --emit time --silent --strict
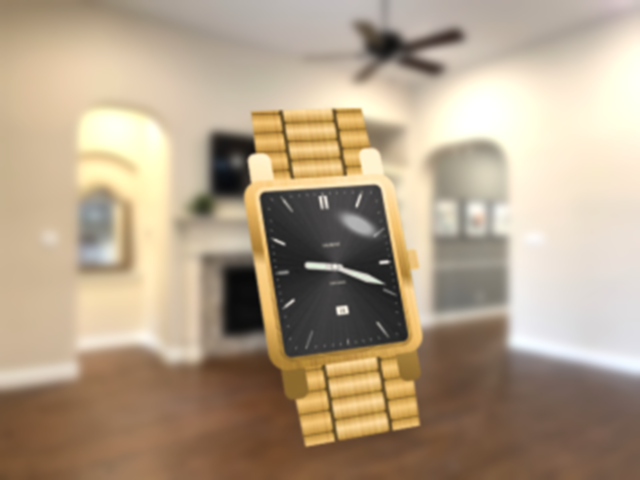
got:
9:19
